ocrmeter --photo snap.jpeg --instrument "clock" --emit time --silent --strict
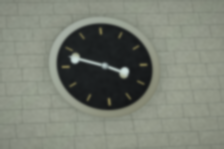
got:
3:48
